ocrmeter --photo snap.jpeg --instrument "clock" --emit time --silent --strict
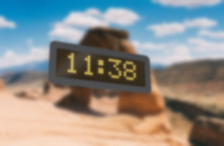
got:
11:38
